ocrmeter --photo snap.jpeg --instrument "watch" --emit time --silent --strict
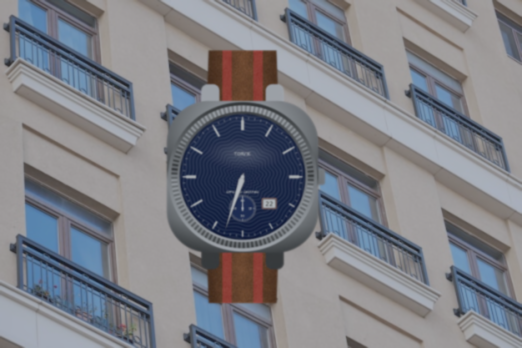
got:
6:33
